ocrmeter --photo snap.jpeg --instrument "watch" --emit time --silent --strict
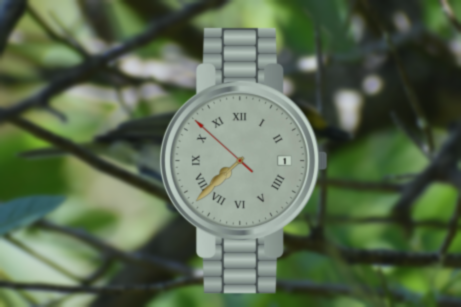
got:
7:37:52
